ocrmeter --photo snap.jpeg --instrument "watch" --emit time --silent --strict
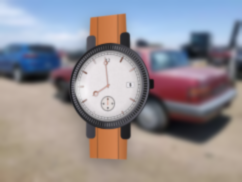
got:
7:59
